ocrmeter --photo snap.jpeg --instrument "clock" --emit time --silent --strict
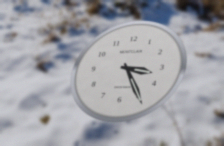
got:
3:25
